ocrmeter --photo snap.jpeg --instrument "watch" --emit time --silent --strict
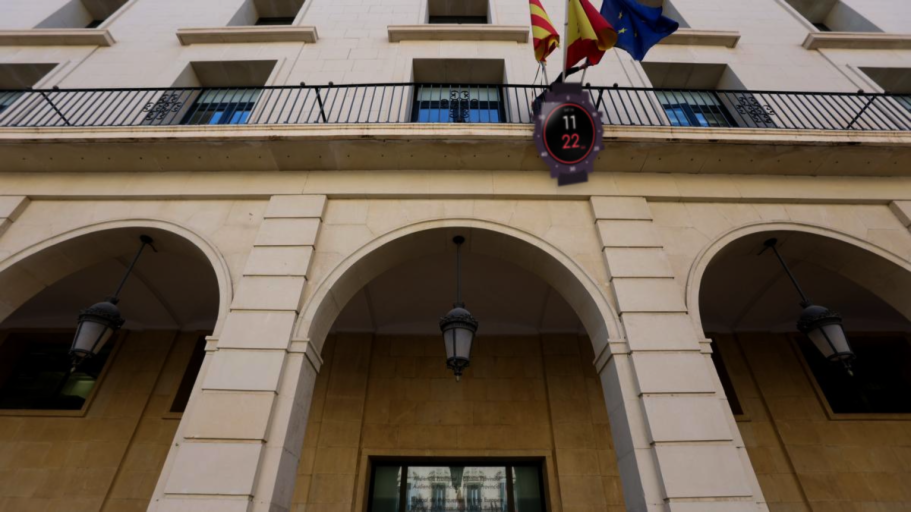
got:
11:22
